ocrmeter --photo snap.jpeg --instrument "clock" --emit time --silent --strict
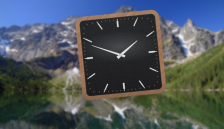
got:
1:49
